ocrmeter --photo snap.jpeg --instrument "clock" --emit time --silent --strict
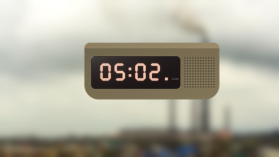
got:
5:02
